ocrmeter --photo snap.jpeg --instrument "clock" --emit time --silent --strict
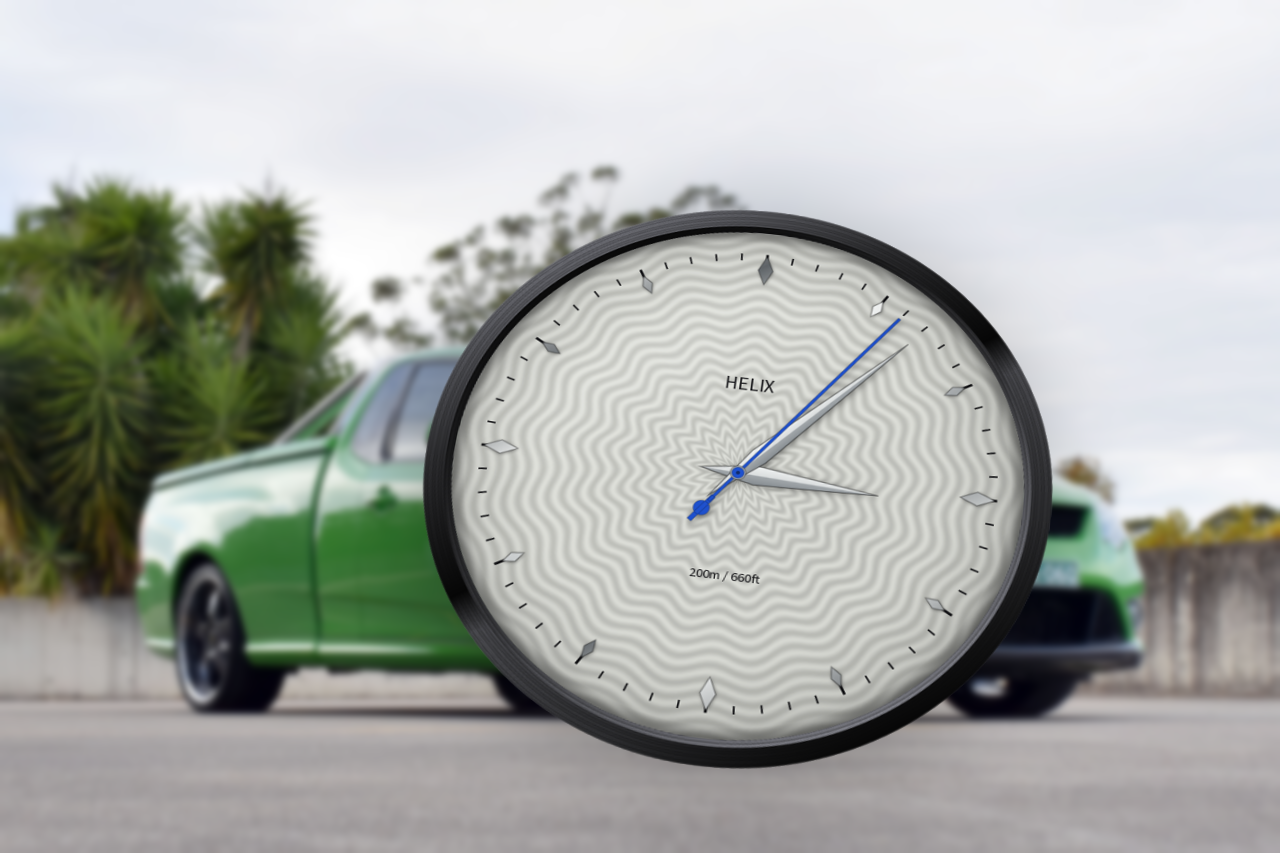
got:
3:07:06
